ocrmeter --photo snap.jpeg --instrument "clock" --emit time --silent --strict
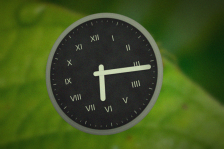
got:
6:16
